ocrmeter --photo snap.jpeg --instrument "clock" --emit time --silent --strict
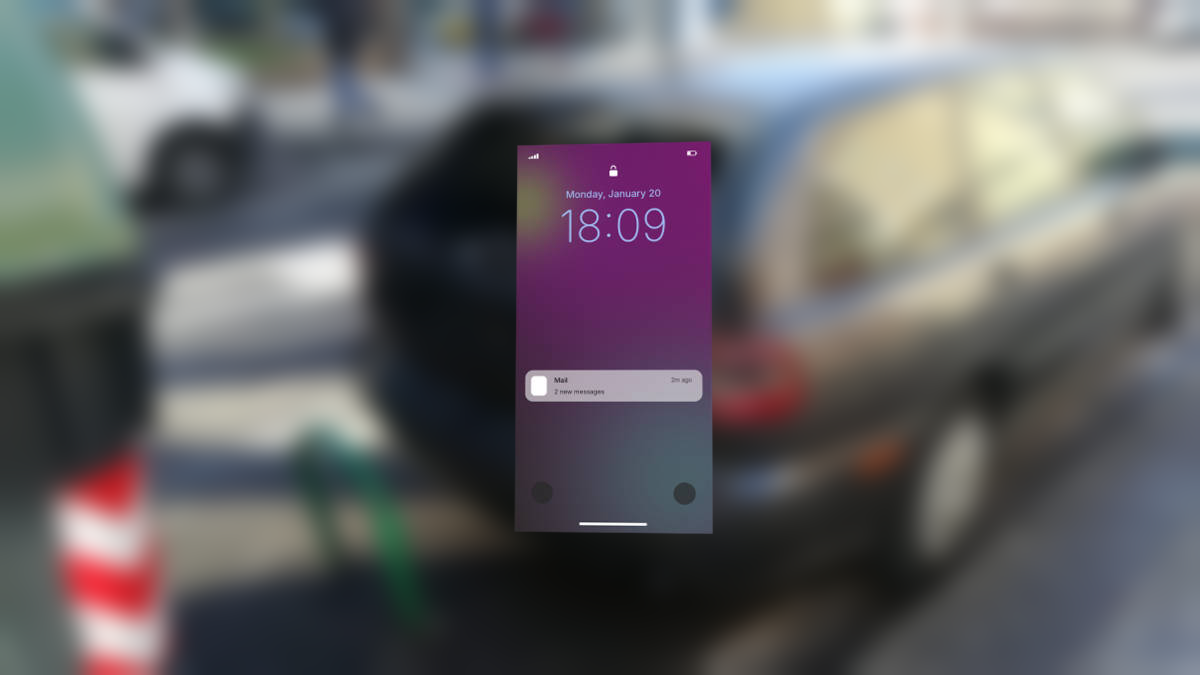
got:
18:09
